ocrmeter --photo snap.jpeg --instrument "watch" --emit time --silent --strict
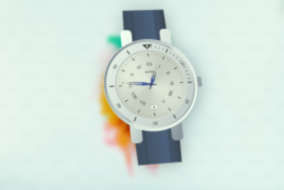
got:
12:46
